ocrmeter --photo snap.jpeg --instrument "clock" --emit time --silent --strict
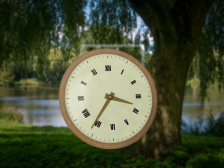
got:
3:36
